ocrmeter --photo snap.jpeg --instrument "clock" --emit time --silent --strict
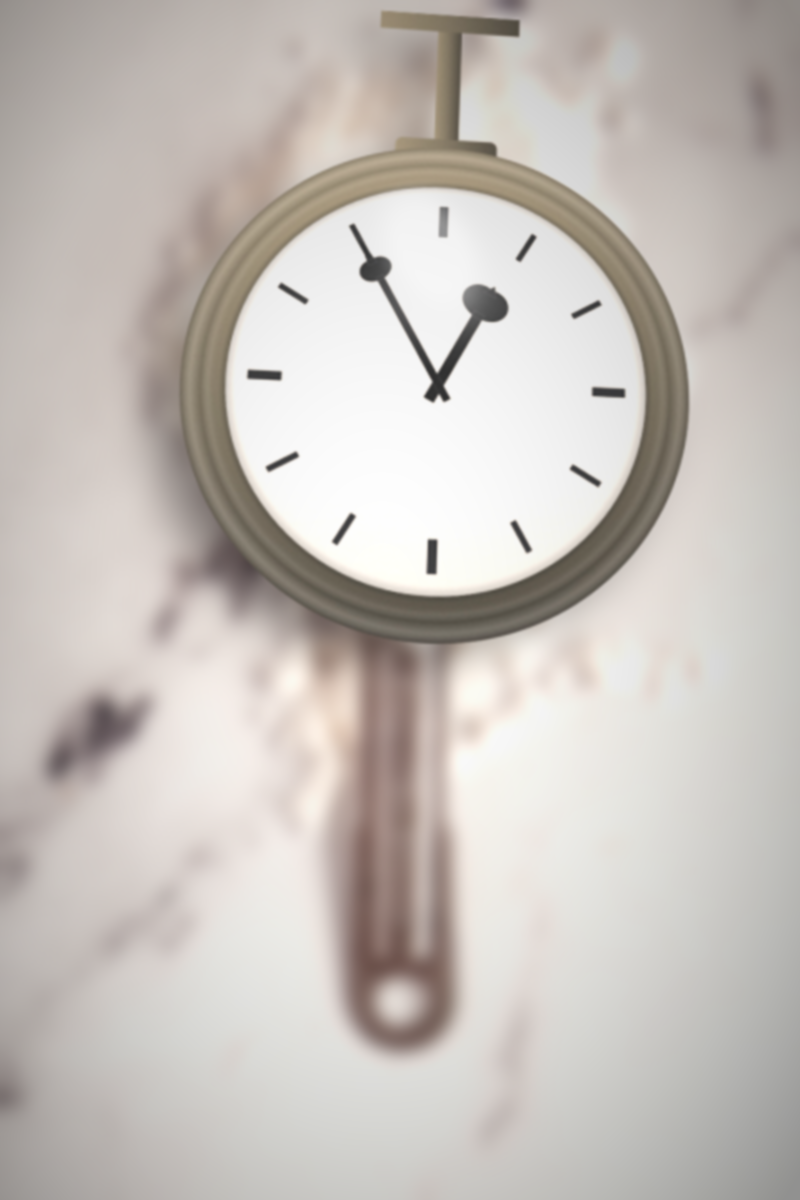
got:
12:55
